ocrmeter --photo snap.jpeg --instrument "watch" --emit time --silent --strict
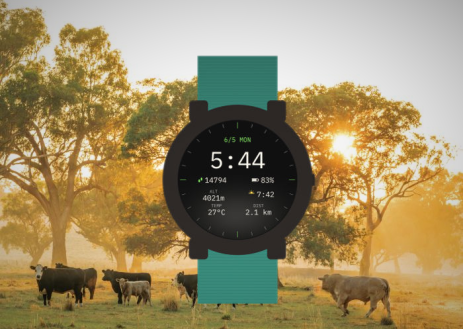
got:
5:44
